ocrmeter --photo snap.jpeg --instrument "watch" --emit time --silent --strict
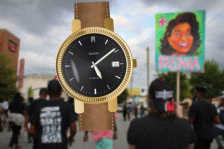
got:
5:09
